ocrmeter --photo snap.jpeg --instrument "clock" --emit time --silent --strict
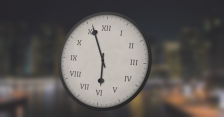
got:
5:56
